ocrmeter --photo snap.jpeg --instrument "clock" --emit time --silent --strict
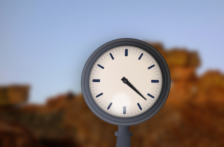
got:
4:22
